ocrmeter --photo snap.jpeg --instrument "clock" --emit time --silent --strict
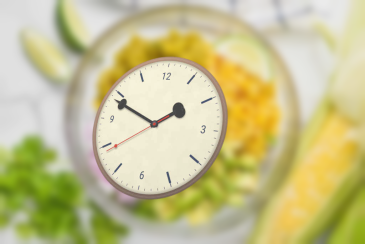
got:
1:48:39
